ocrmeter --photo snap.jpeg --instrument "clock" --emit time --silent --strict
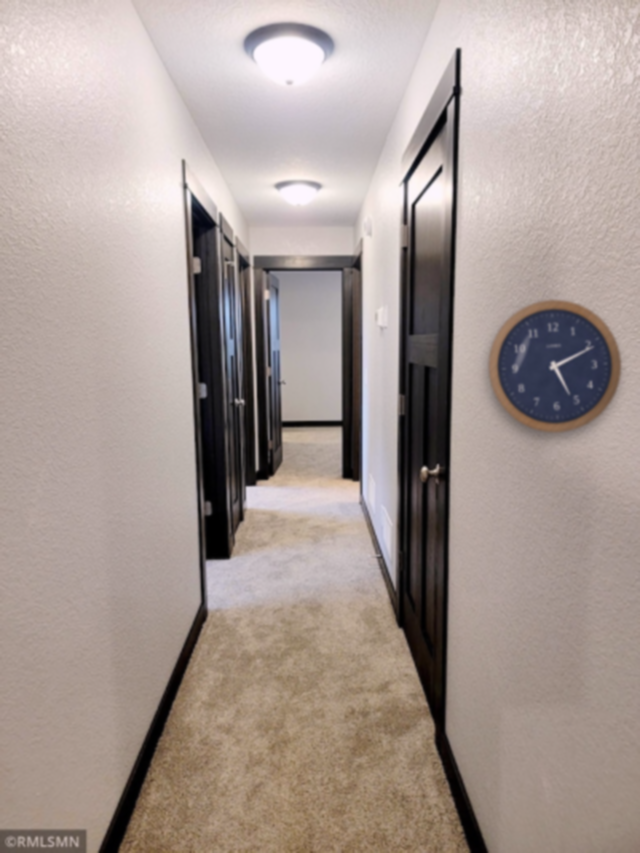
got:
5:11
